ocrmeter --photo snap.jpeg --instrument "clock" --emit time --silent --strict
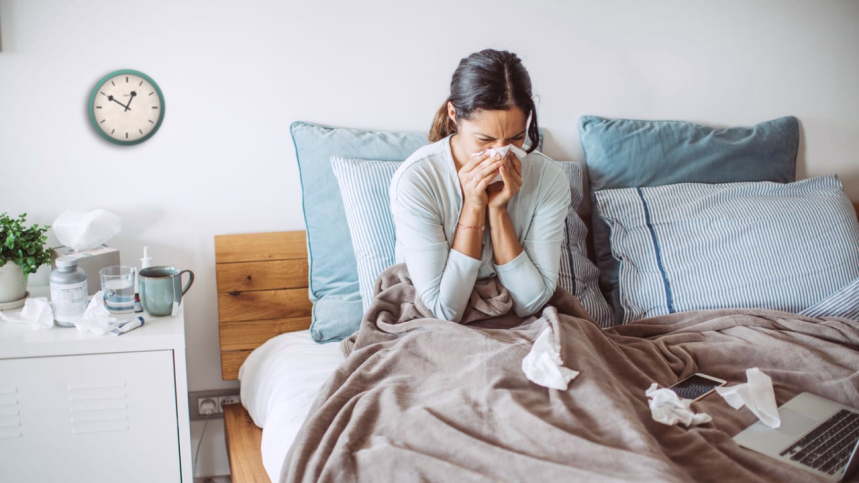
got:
12:50
